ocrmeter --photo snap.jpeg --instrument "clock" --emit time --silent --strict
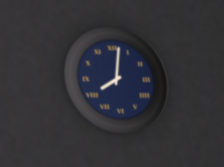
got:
8:02
